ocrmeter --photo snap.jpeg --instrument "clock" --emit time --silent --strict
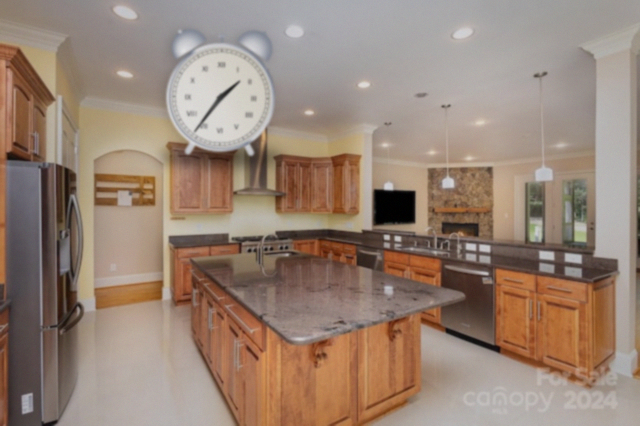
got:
1:36
